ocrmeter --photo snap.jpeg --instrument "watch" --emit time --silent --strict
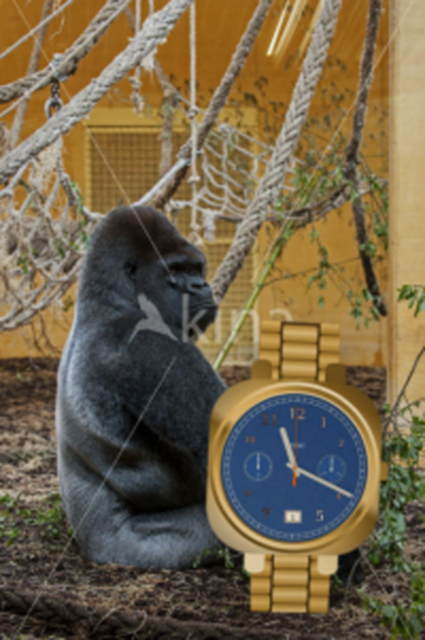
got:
11:19
